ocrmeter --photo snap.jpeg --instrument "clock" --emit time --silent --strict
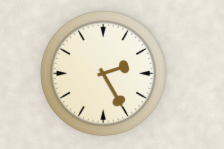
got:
2:25
